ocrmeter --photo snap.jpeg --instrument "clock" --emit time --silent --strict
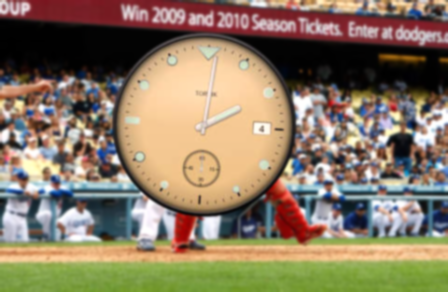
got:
2:01
